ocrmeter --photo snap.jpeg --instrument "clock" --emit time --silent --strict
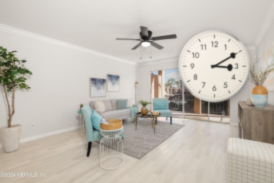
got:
3:10
